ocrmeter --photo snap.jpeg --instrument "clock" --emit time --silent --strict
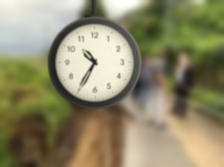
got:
10:35
